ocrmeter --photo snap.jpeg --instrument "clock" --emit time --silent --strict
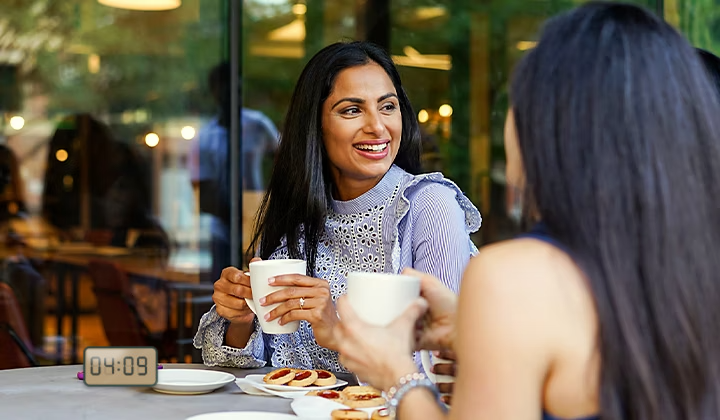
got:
4:09
